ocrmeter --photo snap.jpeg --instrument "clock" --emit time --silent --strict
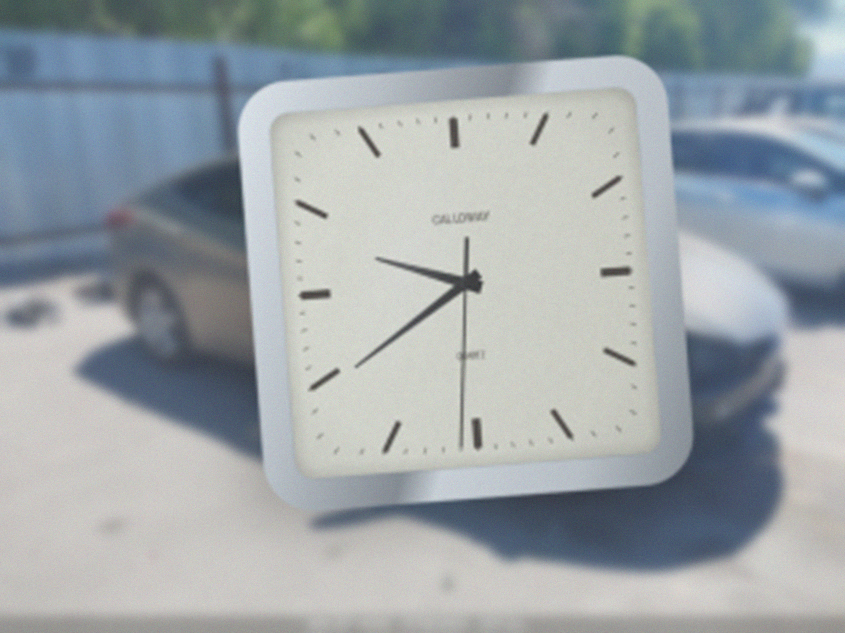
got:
9:39:31
